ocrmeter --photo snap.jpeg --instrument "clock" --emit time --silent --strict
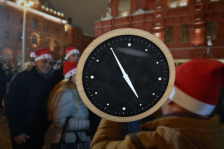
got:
4:55
